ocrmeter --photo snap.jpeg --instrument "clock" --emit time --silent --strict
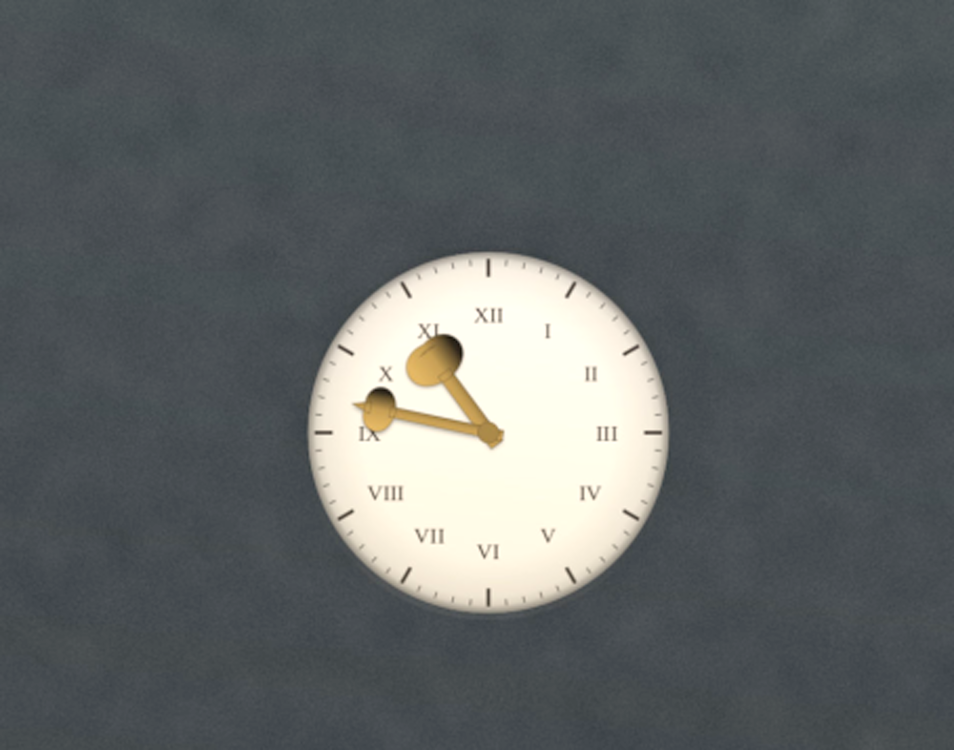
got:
10:47
